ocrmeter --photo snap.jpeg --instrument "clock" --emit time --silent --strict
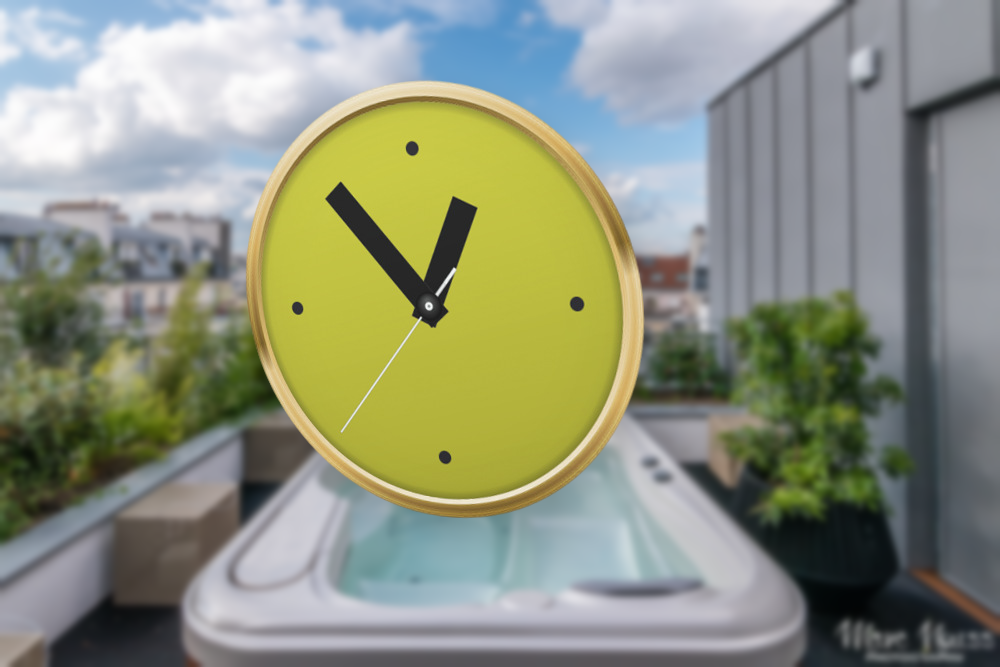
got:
12:53:37
